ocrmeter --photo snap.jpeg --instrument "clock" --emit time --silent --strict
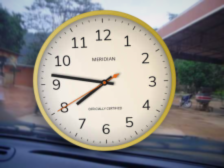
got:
7:46:40
